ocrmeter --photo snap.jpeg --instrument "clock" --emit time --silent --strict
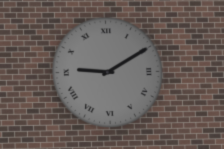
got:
9:10
